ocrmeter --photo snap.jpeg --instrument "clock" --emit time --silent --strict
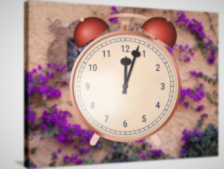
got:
12:03
